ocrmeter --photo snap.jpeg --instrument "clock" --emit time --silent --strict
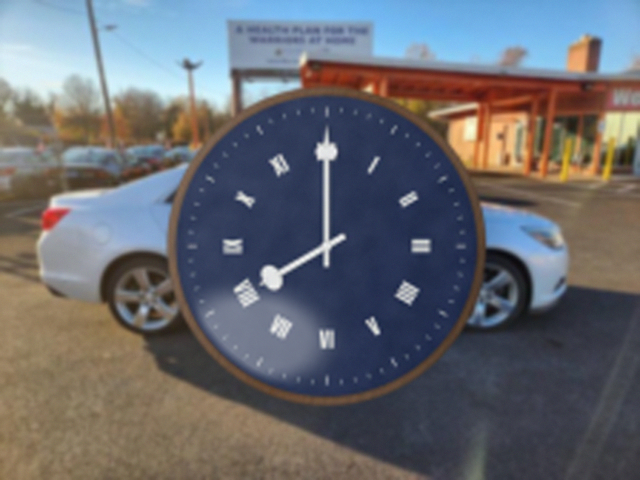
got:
8:00
